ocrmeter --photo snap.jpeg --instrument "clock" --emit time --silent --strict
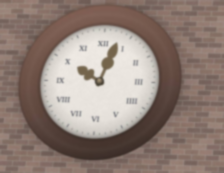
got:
10:03
